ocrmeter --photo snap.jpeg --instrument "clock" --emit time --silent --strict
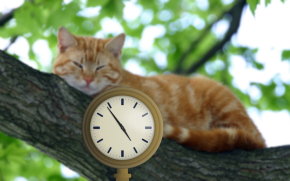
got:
4:54
